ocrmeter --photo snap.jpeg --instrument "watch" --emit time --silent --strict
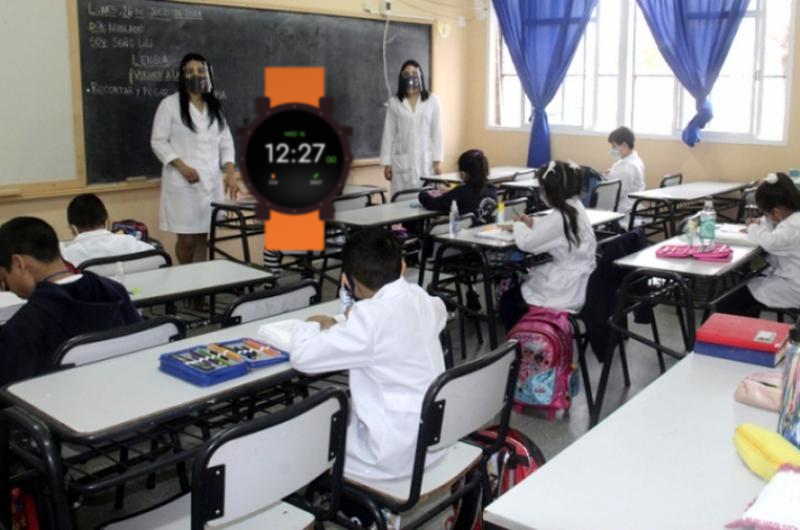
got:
12:27
